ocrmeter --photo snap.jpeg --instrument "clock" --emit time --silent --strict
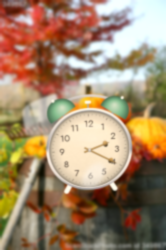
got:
2:20
